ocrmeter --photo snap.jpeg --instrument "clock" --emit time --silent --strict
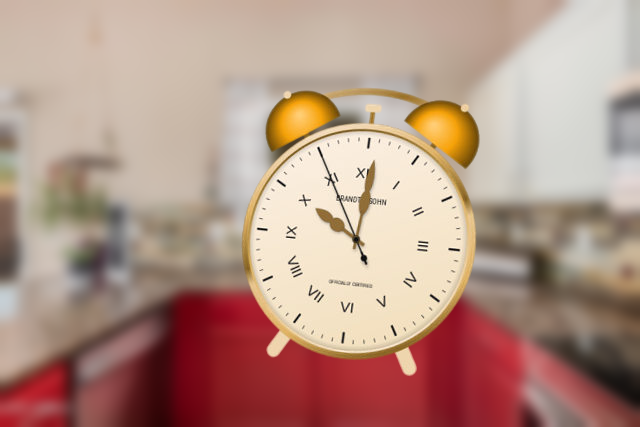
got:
10:00:55
